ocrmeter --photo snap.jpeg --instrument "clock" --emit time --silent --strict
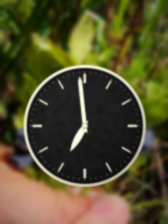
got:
6:59
